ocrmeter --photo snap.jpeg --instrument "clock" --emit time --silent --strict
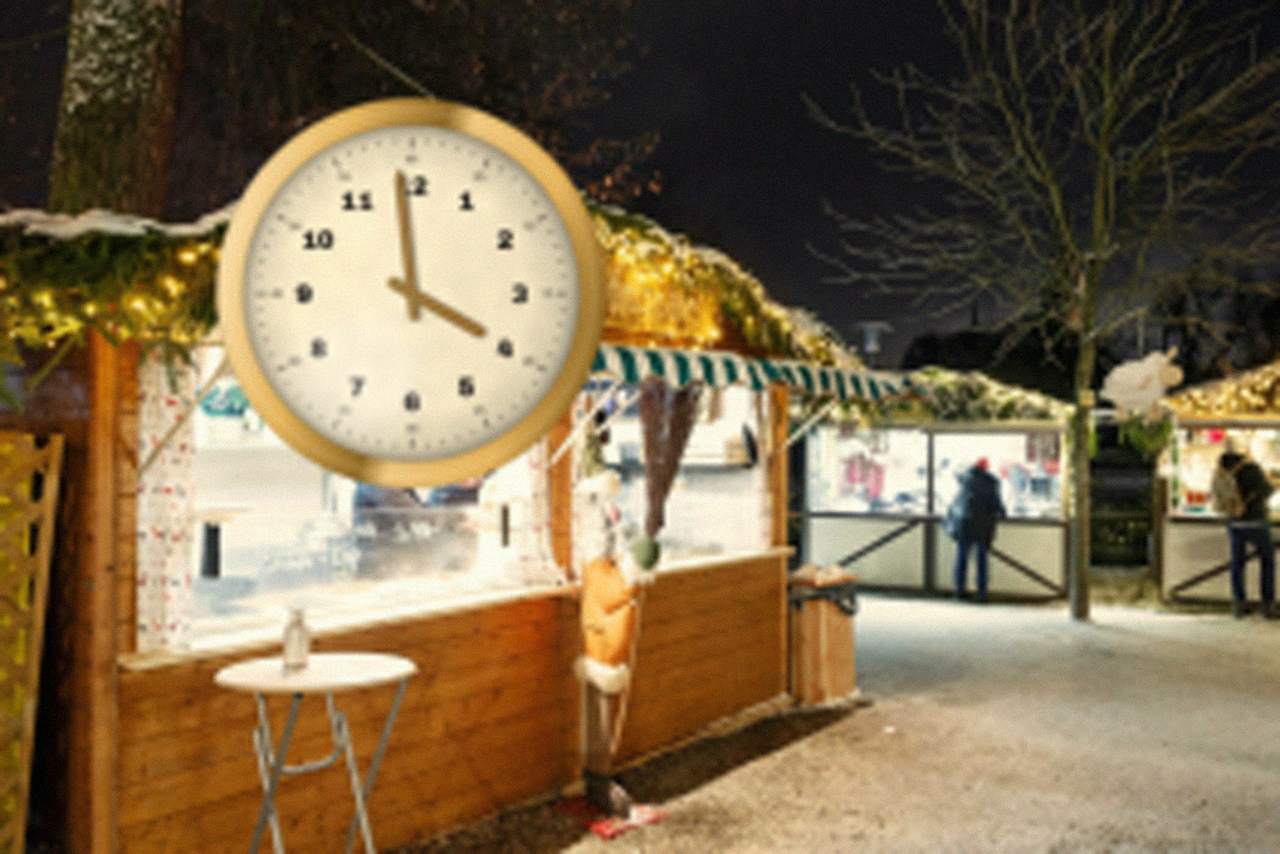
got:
3:59
